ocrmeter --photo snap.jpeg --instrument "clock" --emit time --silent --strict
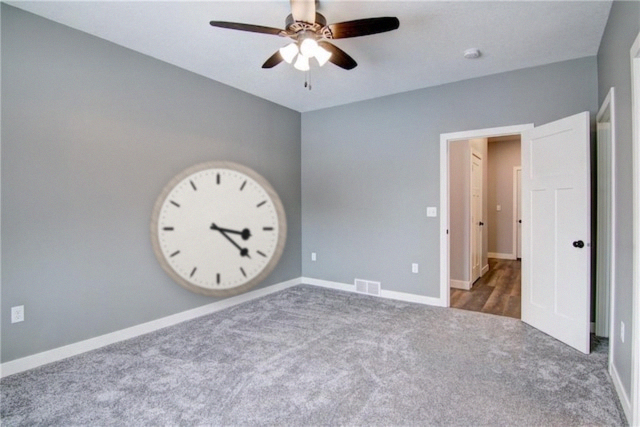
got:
3:22
